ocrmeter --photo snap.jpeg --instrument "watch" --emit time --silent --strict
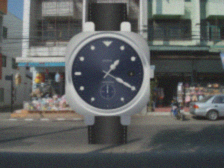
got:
1:20
